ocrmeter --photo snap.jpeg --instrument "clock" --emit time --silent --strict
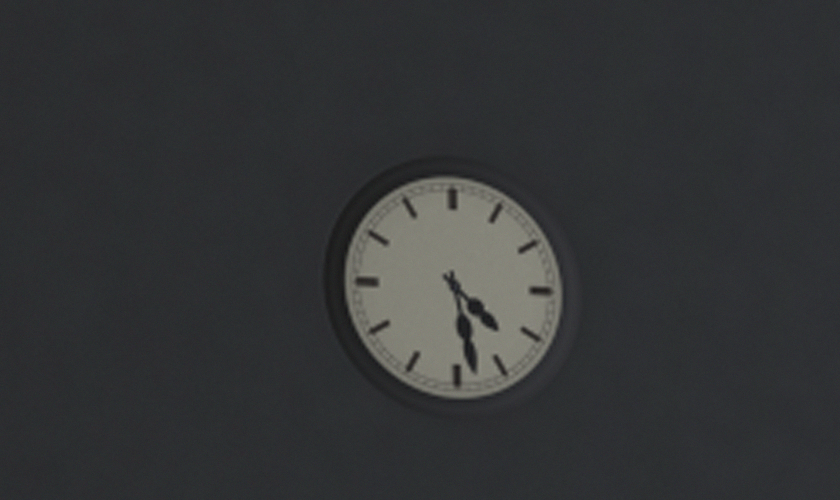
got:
4:28
